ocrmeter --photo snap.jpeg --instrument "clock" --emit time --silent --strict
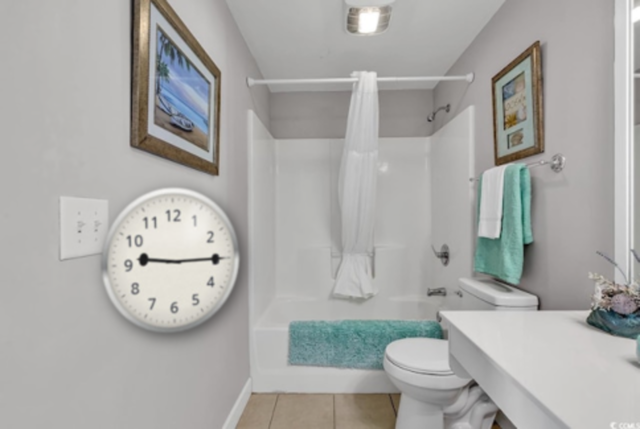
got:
9:15
